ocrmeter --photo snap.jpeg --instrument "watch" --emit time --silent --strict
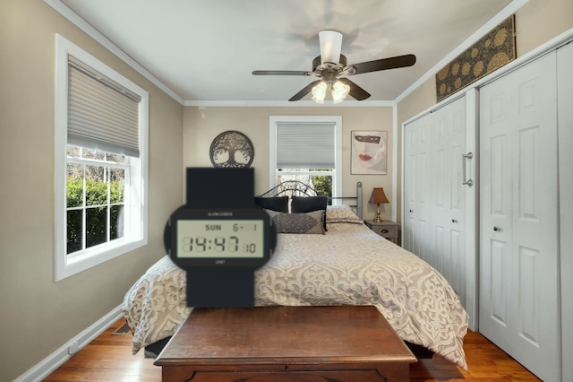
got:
14:47:10
